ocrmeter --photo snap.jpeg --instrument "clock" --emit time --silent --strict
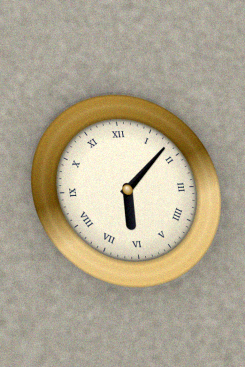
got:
6:08
